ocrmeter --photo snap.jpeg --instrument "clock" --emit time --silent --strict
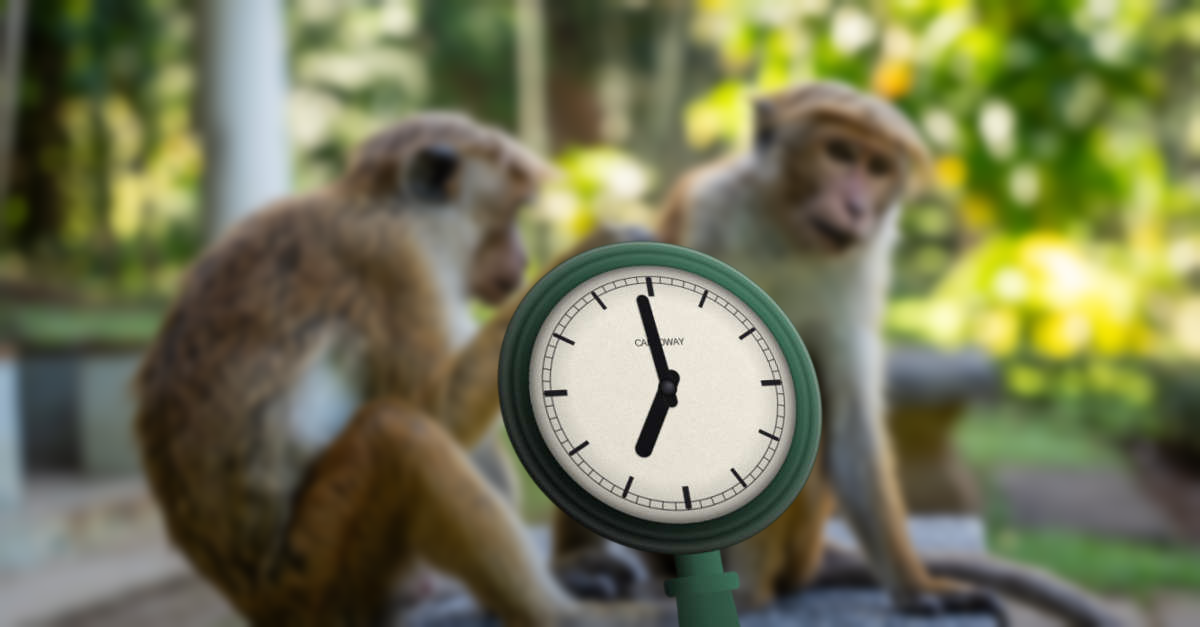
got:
6:59
